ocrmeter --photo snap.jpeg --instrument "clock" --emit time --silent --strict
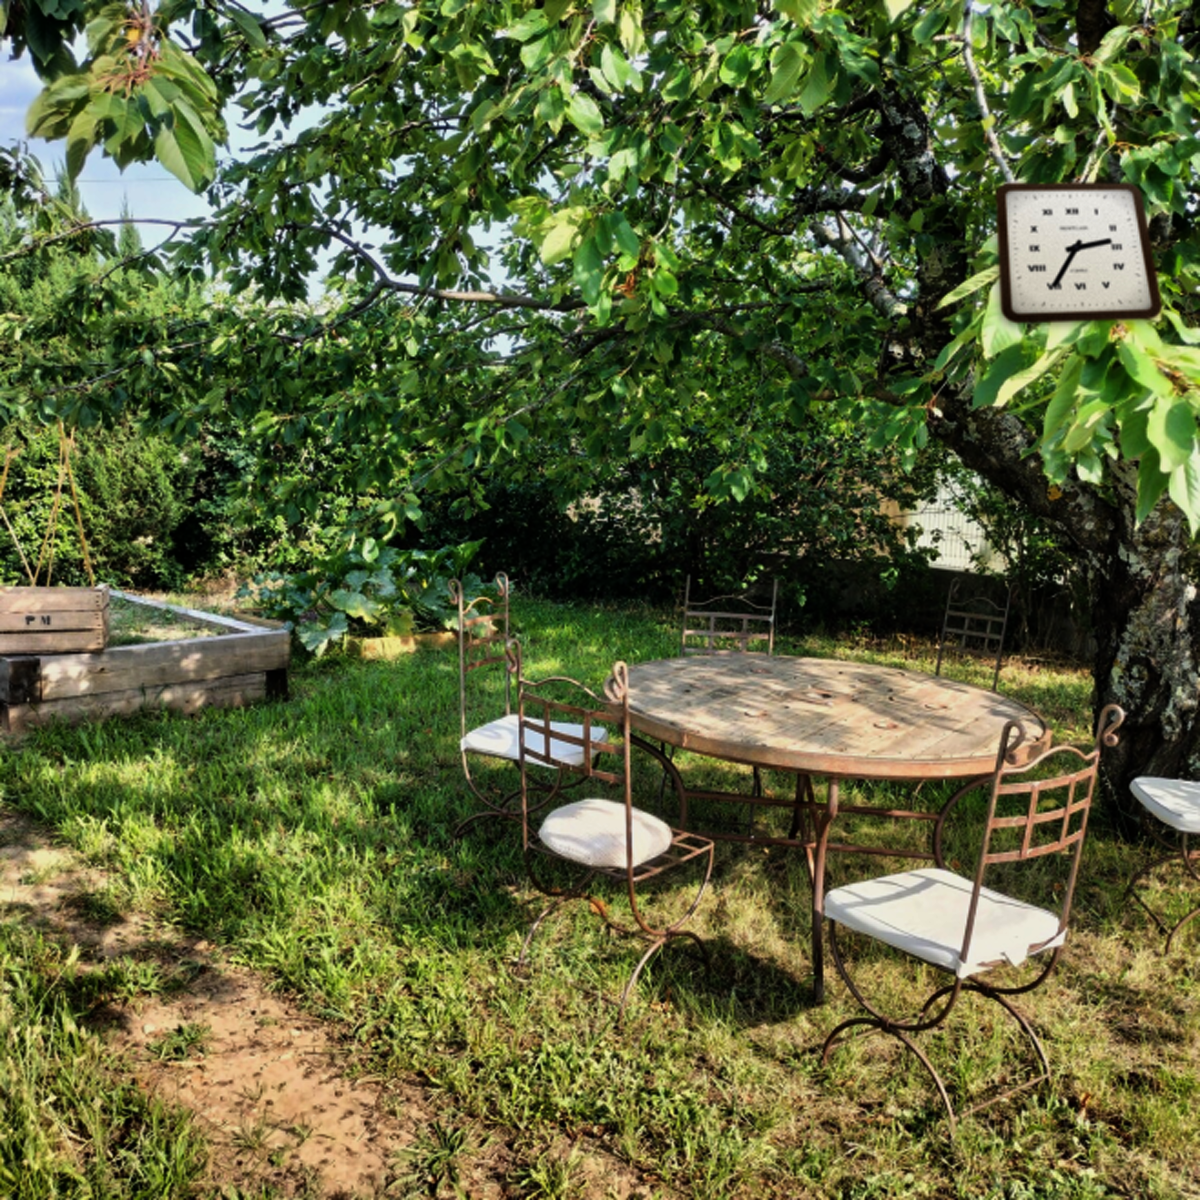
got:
2:35
